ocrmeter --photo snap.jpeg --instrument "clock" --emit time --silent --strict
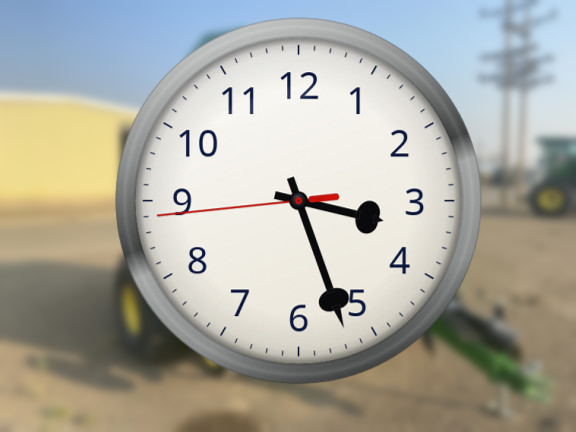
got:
3:26:44
